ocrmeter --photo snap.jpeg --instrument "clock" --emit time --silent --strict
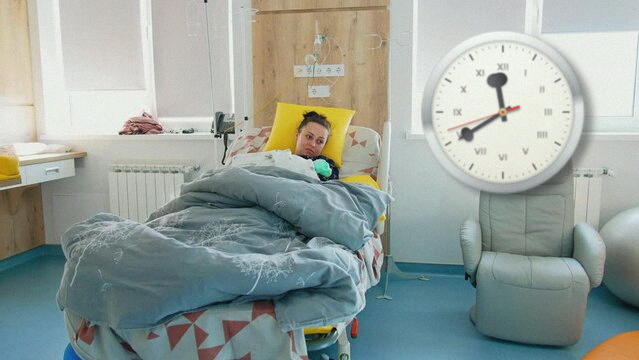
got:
11:39:42
